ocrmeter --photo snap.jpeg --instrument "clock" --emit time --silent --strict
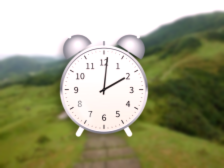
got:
2:01
